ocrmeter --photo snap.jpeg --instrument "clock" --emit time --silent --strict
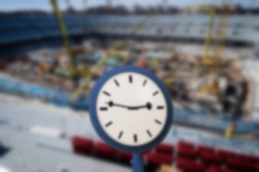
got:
2:47
